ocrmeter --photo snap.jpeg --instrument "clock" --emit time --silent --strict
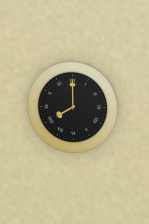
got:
8:00
